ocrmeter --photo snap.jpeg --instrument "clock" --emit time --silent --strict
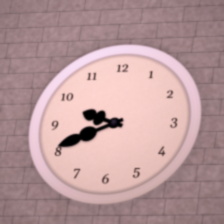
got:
9:41
